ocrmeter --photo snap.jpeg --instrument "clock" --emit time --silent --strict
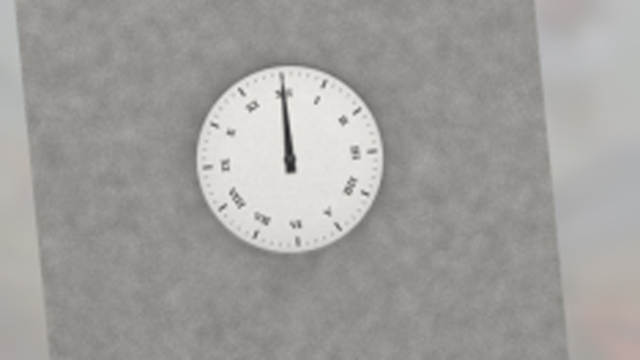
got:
12:00
